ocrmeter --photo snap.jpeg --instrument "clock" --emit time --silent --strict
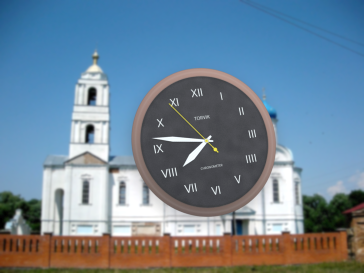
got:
7:46:54
